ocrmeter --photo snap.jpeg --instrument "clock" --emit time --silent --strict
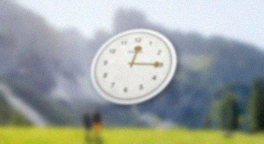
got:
12:15
